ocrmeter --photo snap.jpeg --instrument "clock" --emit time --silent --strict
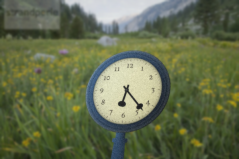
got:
6:23
